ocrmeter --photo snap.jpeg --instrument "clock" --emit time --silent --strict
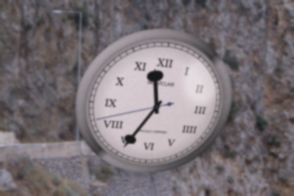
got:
11:34:42
